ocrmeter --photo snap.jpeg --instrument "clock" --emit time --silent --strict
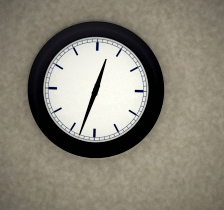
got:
12:33
